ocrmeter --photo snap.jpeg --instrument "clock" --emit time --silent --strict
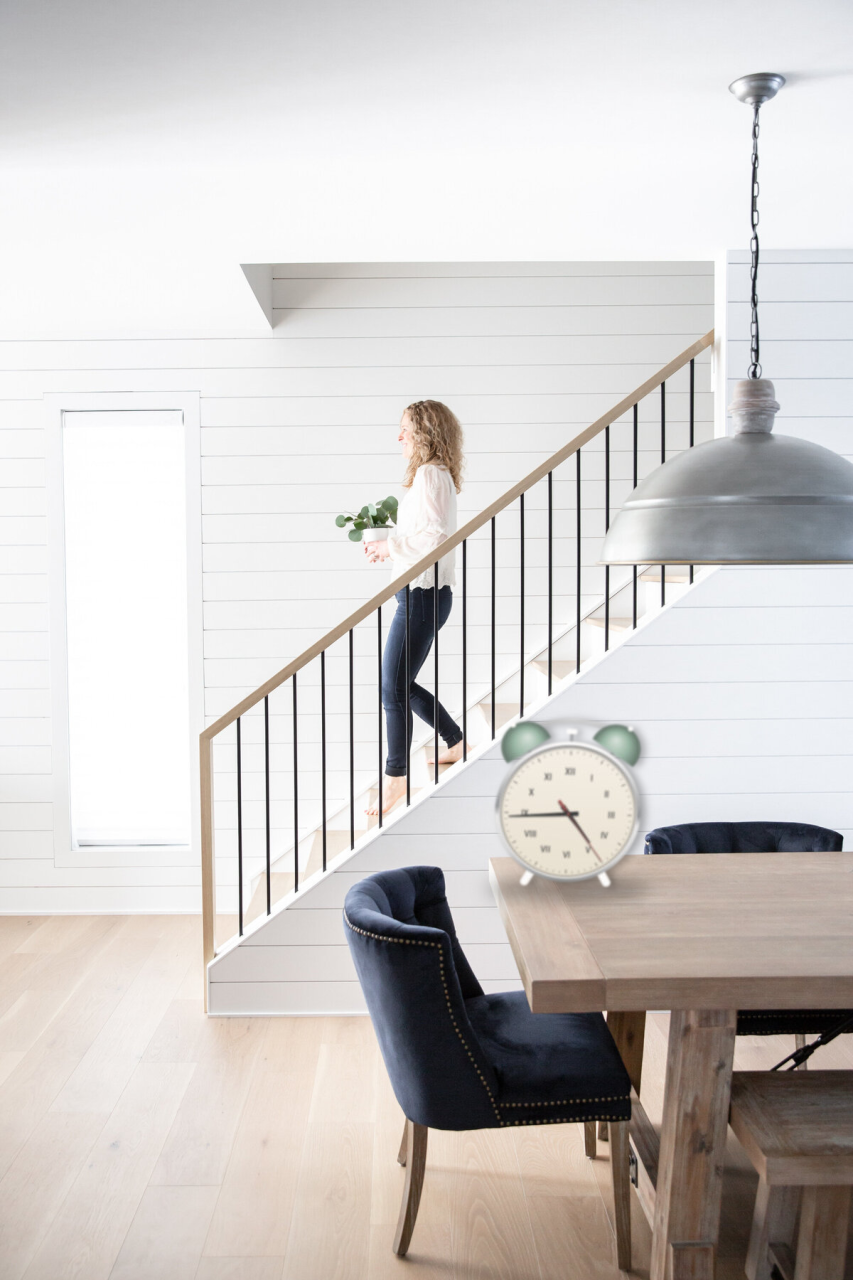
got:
4:44:24
